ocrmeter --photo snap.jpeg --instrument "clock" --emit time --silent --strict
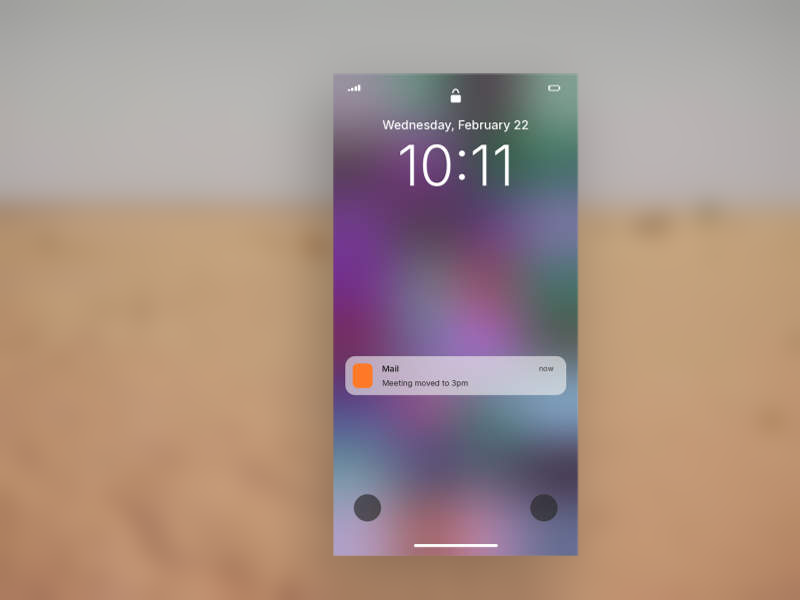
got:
10:11
